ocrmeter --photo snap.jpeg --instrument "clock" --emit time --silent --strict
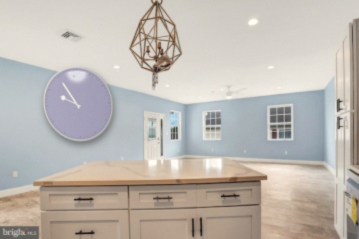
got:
9:55
